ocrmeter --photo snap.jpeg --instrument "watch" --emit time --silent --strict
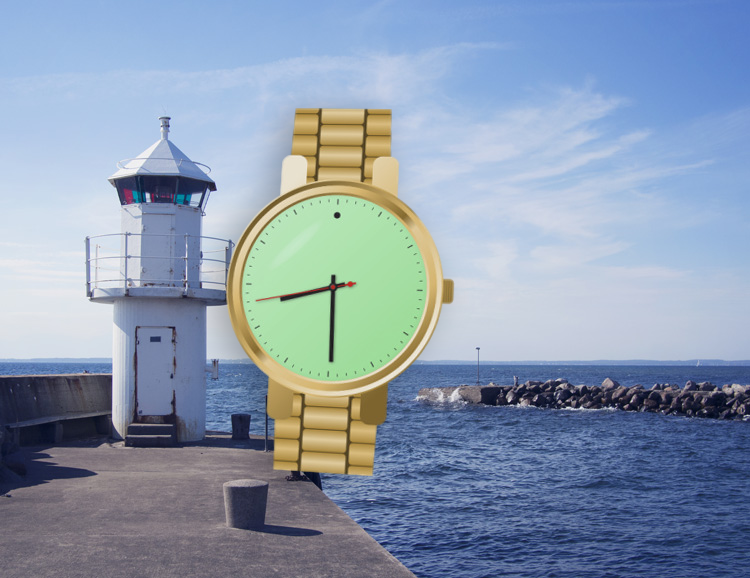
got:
8:29:43
